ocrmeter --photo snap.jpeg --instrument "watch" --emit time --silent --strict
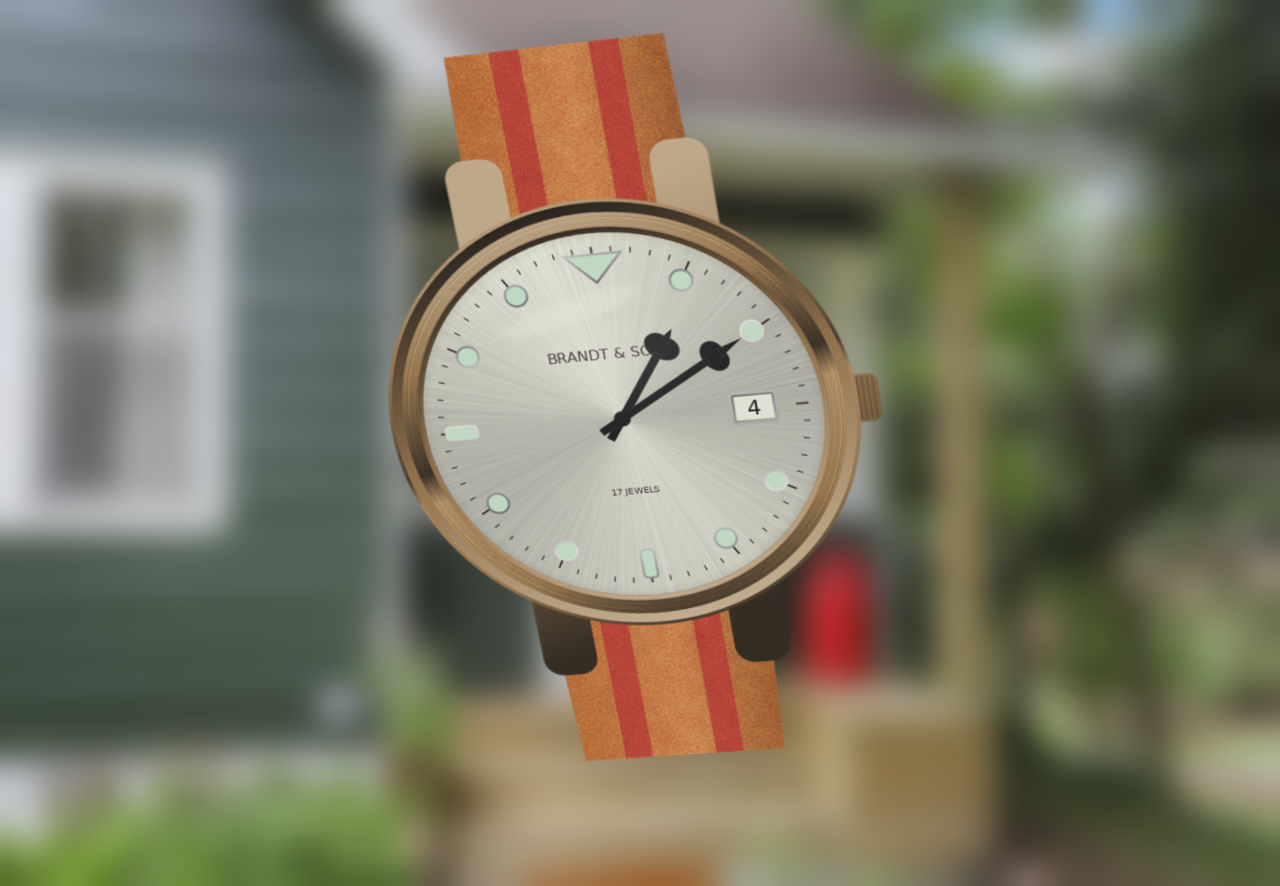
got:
1:10
